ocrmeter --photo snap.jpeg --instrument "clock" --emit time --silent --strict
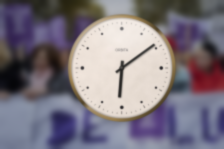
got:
6:09
